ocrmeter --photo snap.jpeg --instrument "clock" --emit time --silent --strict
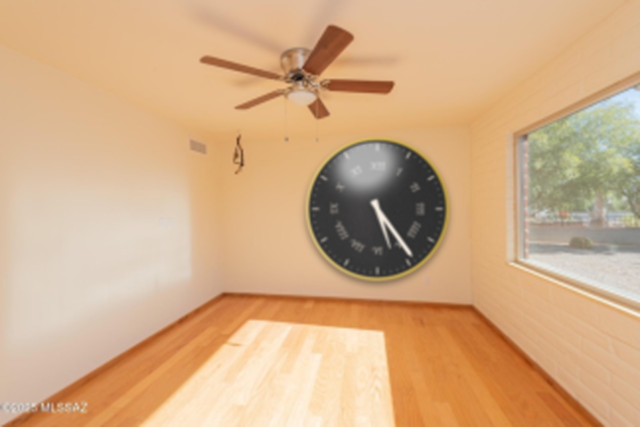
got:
5:24
